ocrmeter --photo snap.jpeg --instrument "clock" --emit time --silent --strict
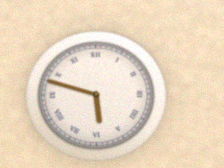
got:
5:48
